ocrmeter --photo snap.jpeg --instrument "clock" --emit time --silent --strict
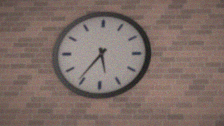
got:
5:36
